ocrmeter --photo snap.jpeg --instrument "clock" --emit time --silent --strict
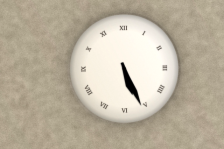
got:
5:26
